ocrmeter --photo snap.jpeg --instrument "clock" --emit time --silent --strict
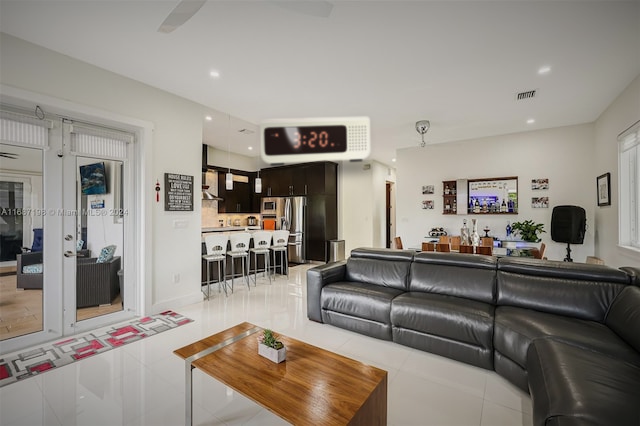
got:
3:20
